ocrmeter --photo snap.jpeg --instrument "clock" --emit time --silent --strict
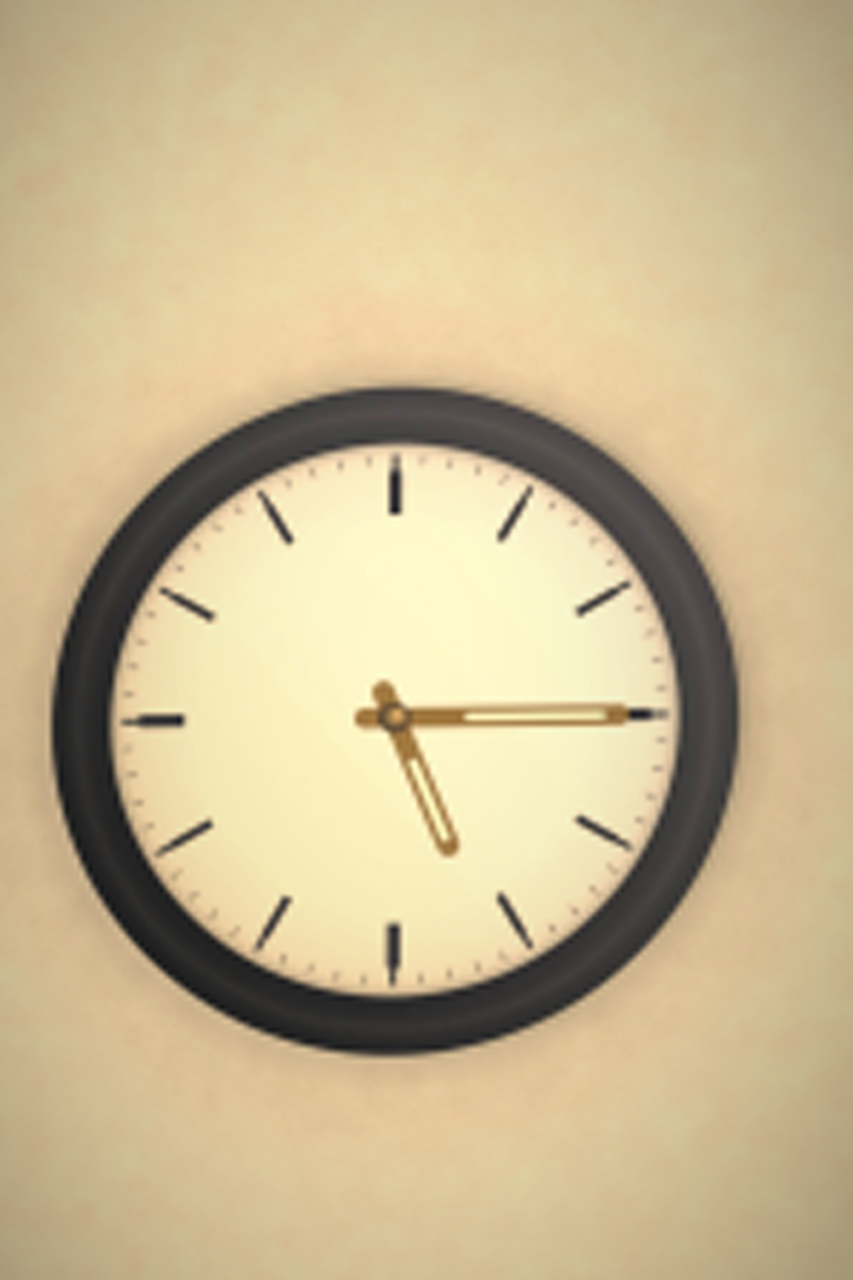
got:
5:15
